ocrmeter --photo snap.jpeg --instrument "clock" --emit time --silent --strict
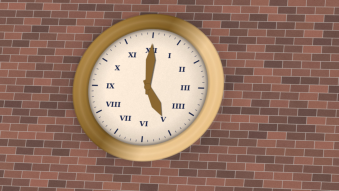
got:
5:00
